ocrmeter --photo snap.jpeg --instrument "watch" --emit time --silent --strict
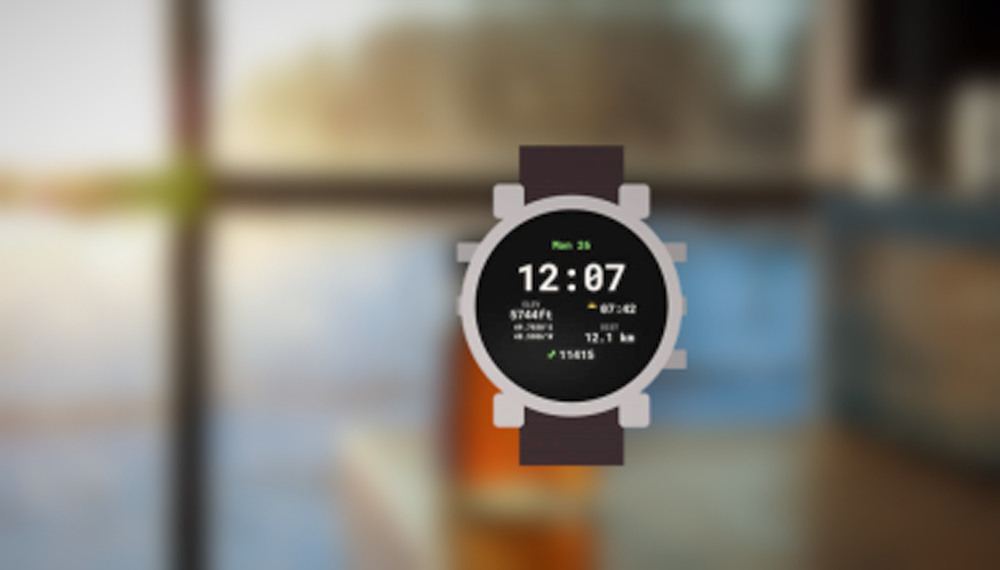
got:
12:07
